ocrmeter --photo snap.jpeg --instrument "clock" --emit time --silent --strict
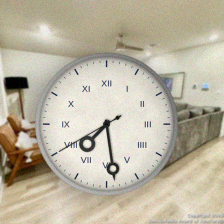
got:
7:28:40
